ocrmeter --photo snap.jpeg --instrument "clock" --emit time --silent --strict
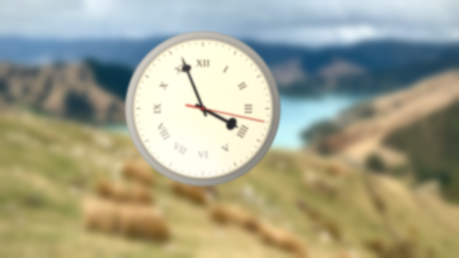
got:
3:56:17
